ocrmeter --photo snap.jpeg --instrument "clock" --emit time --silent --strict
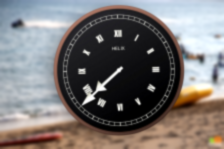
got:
7:38
